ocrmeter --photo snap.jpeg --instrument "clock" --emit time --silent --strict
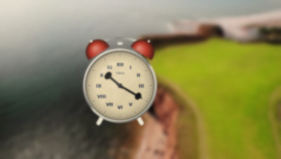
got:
10:20
